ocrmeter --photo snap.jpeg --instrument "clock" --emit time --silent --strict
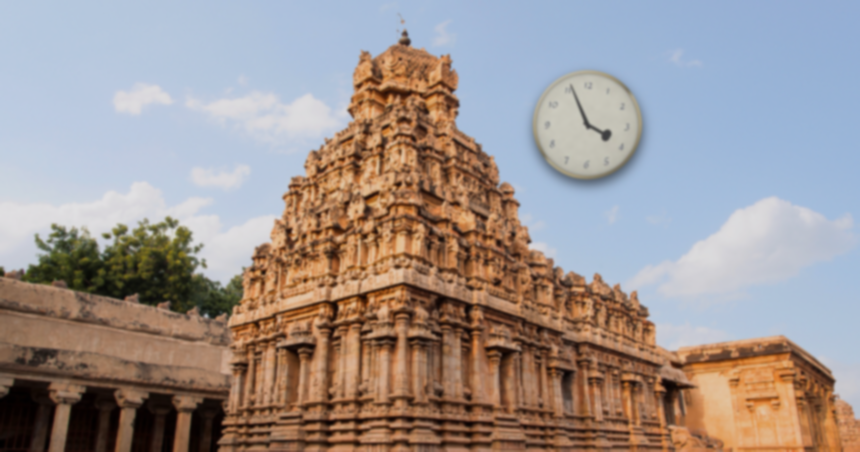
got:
3:56
